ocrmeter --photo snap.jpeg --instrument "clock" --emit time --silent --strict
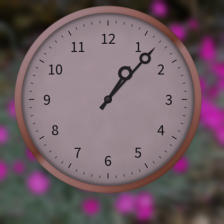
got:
1:07
